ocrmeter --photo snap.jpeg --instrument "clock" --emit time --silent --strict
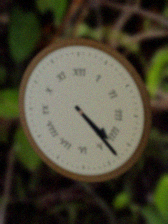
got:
4:23
